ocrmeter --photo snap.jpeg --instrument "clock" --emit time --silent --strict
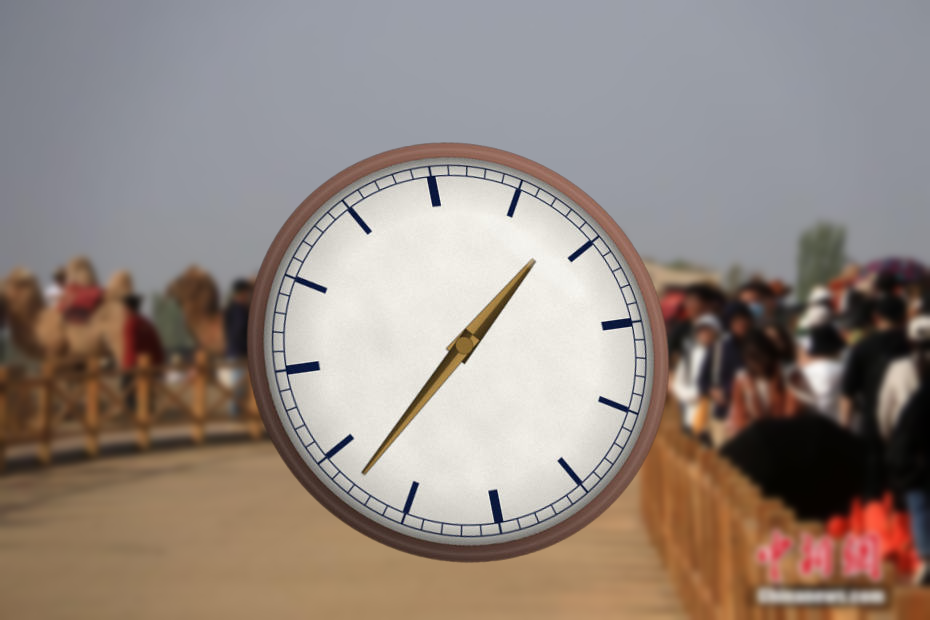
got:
1:38
